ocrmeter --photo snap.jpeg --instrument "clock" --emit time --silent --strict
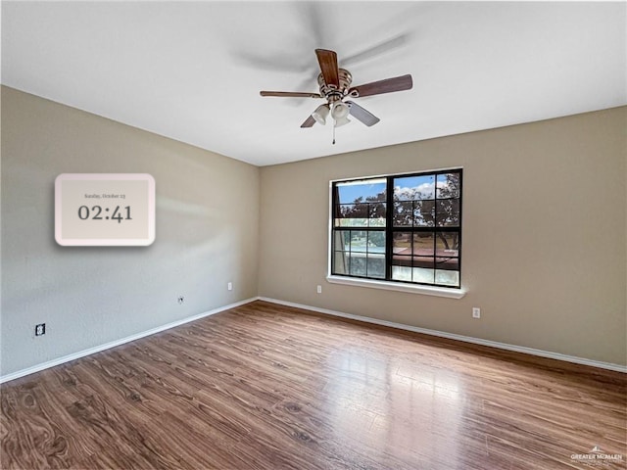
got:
2:41
